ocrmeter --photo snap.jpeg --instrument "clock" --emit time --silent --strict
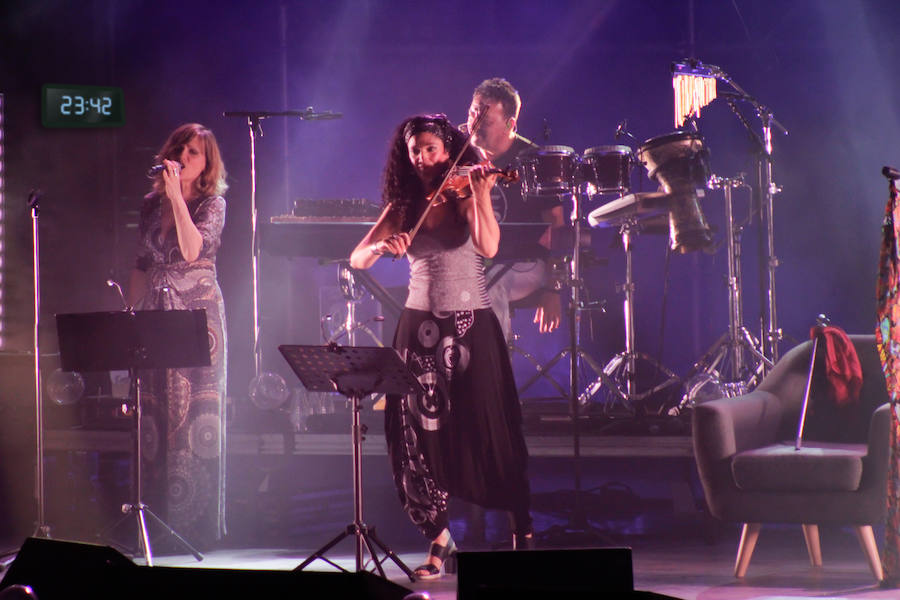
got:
23:42
